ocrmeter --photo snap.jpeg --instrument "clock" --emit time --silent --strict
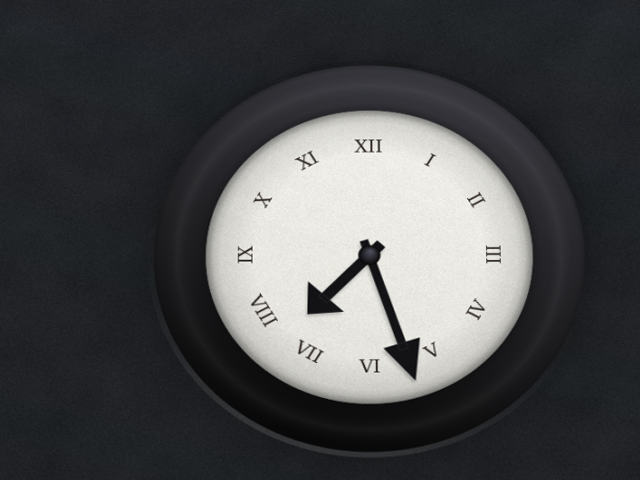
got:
7:27
